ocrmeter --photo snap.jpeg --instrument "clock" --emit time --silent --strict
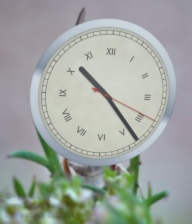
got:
10:23:19
